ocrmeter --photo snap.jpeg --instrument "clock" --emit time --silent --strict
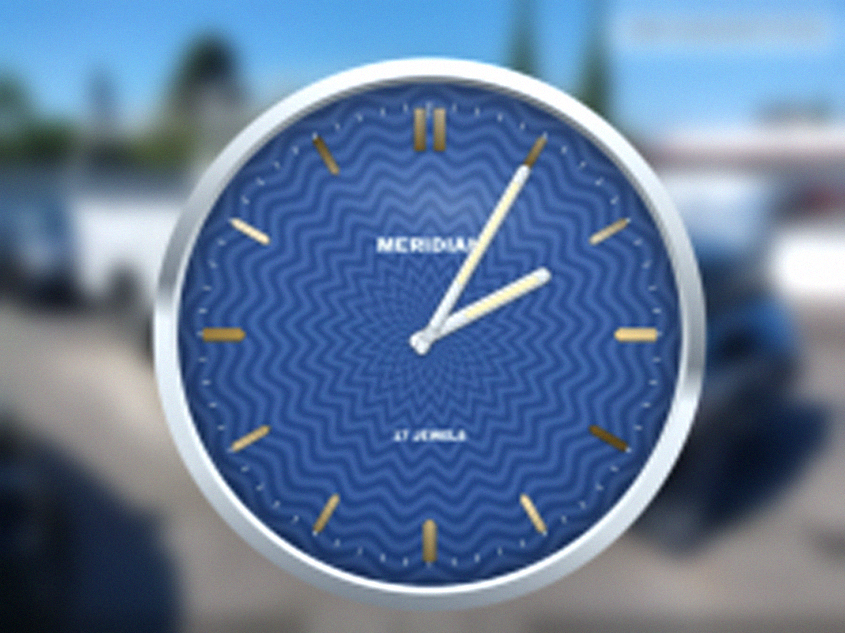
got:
2:05
